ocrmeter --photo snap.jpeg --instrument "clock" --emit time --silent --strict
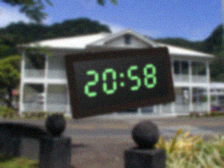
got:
20:58
